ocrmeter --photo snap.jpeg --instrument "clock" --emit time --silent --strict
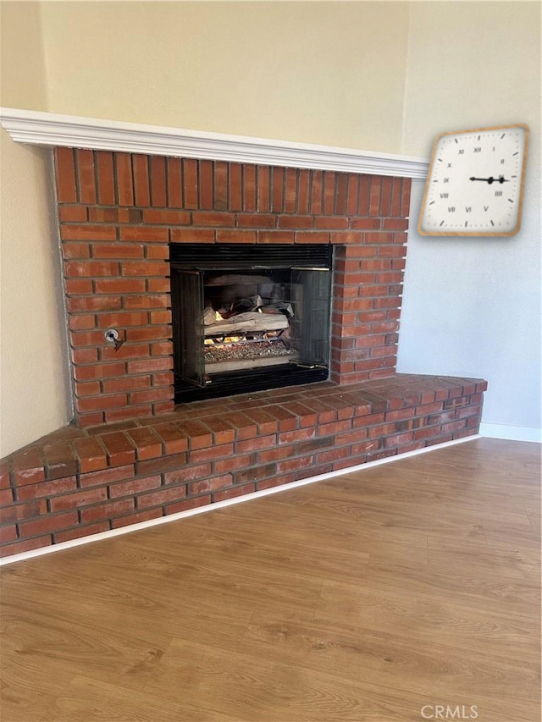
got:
3:16
